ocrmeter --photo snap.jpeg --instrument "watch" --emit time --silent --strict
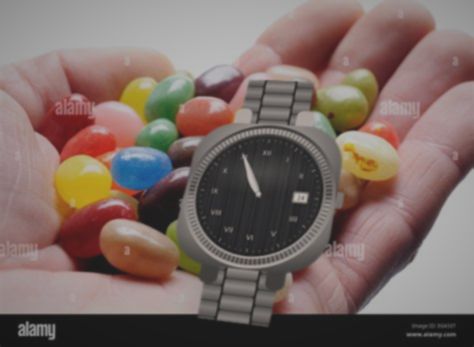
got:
10:55
